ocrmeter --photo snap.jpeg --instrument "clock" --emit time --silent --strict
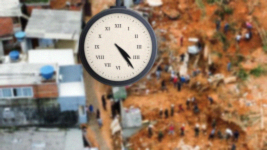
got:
4:24
